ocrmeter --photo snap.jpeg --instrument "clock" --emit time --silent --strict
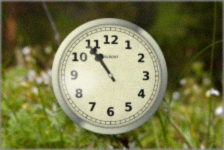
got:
10:54
